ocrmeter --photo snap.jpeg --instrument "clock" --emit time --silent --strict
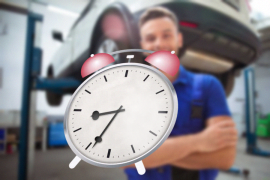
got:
8:34
